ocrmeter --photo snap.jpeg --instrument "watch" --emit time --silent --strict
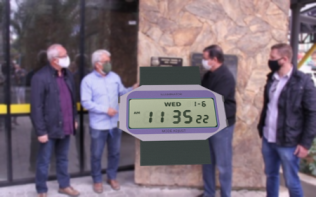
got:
11:35:22
